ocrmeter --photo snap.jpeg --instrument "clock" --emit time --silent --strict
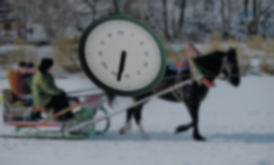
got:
6:33
